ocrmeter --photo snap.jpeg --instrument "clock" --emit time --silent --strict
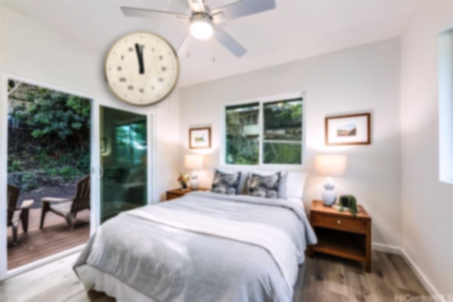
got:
11:58
